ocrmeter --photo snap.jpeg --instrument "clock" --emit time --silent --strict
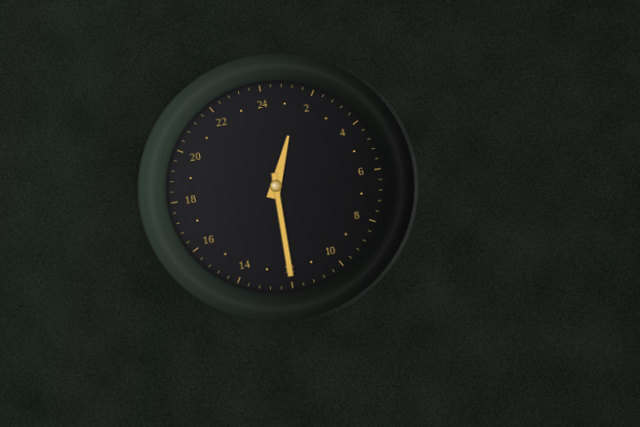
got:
1:30
